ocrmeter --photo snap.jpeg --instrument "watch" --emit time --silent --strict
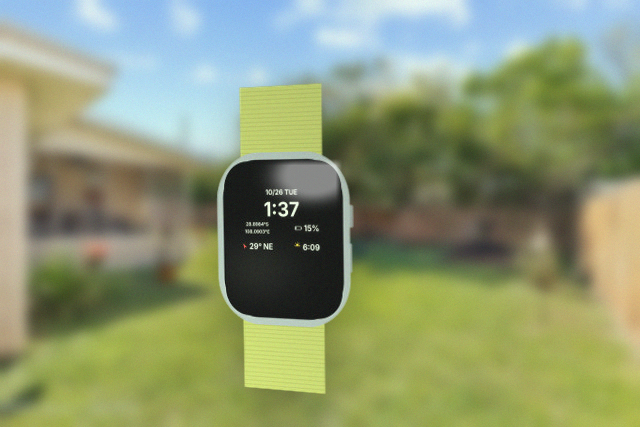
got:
1:37
